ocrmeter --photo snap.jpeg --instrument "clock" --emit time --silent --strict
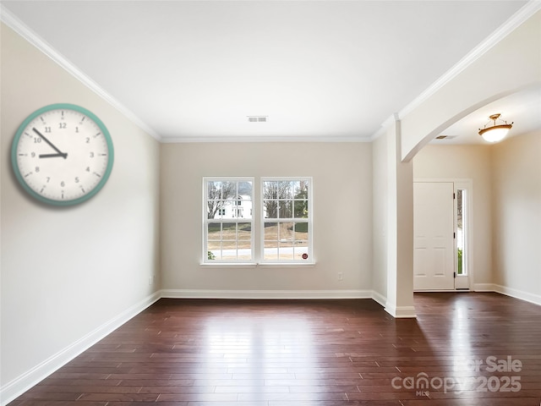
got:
8:52
